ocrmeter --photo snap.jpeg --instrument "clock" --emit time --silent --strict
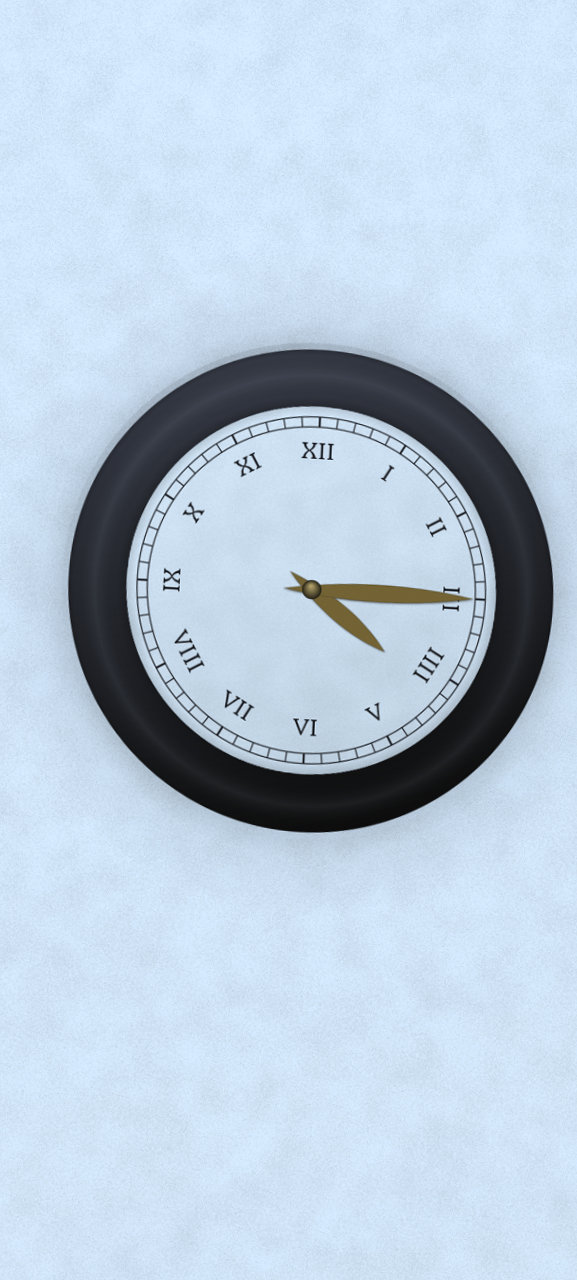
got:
4:15
